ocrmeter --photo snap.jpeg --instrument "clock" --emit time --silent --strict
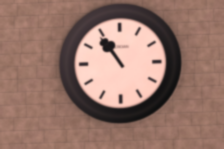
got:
10:54
